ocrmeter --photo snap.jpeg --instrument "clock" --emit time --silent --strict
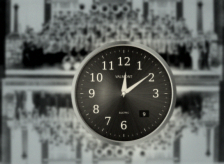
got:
12:09
